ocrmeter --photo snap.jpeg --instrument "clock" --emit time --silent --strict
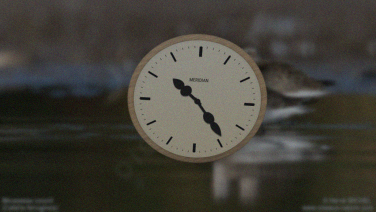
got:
10:24
